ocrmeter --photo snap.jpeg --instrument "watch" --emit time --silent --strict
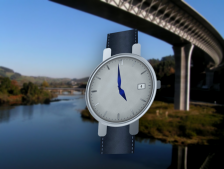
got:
4:59
